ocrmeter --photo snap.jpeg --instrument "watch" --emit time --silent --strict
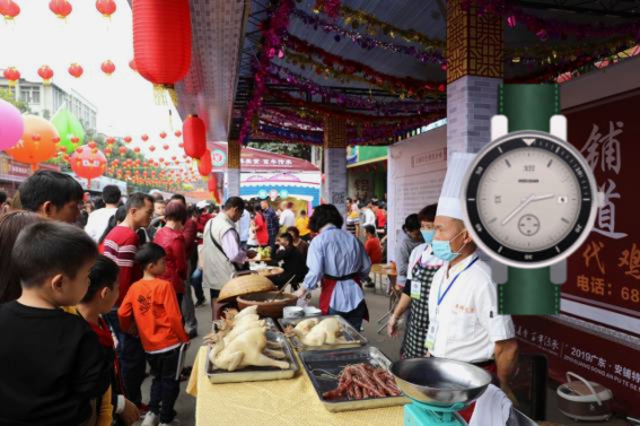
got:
2:38
